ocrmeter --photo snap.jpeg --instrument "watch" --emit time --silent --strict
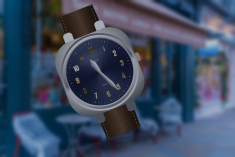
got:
11:26
